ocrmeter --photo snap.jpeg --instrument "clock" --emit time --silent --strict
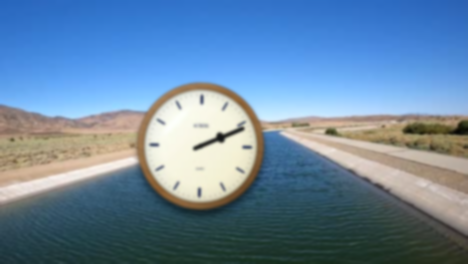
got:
2:11
